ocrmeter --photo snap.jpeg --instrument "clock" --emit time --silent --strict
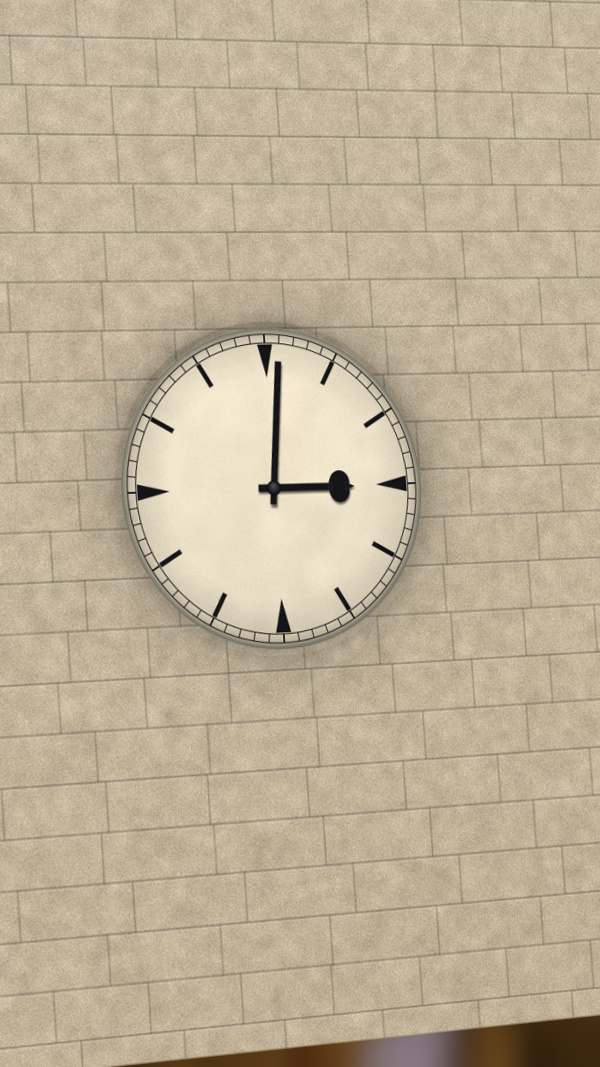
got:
3:01
